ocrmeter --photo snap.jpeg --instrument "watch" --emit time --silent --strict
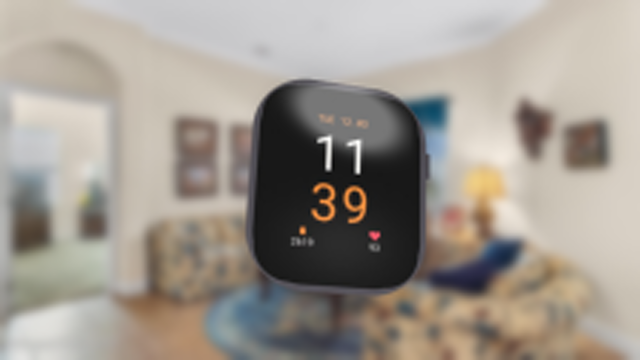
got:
11:39
